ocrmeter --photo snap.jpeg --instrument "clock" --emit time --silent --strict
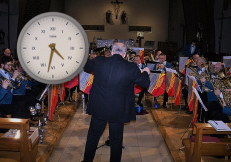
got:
4:32
